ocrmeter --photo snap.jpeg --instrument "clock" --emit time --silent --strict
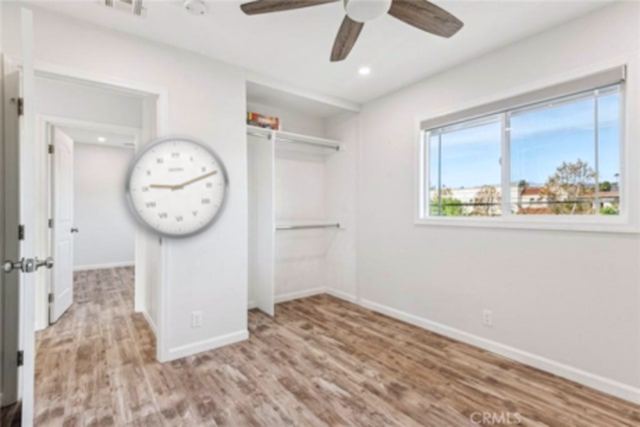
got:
9:12
